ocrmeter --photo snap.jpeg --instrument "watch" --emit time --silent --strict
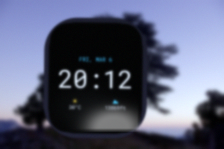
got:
20:12
